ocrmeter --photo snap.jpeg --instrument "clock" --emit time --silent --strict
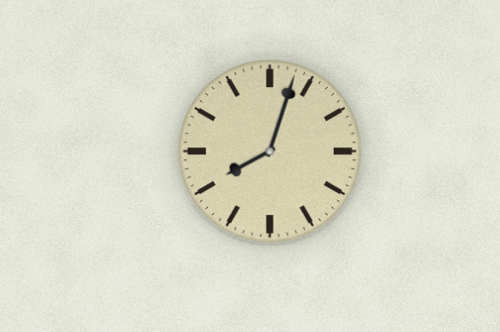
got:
8:03
